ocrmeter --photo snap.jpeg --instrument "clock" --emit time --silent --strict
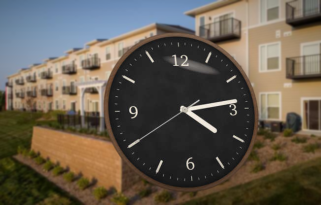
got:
4:13:40
